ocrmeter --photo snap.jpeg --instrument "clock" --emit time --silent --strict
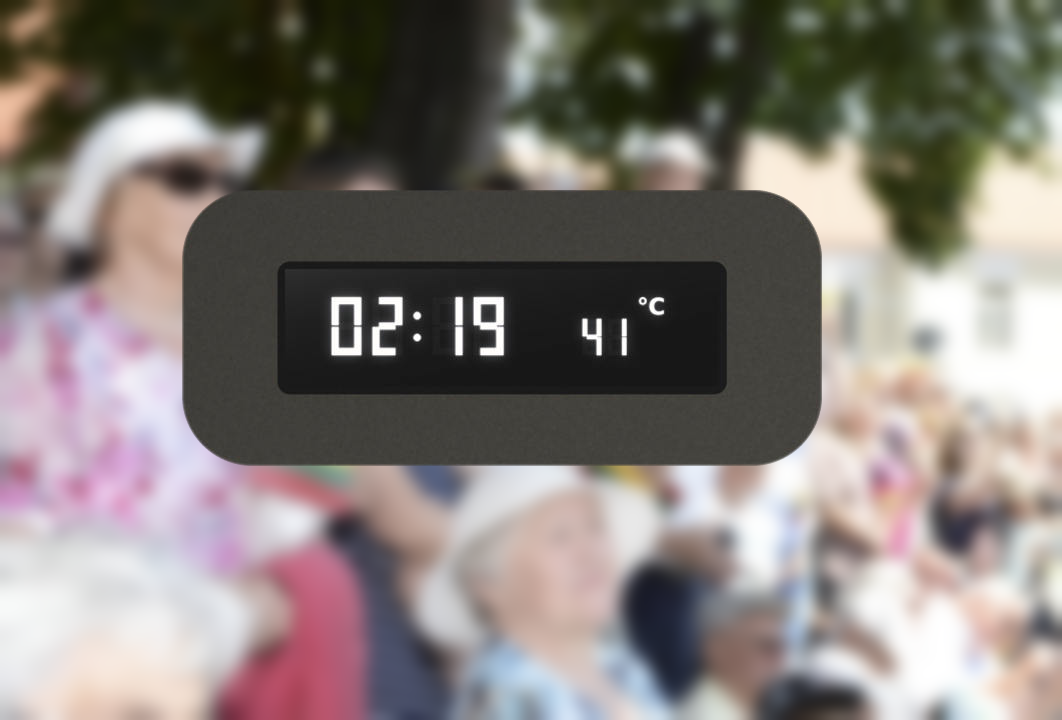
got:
2:19
